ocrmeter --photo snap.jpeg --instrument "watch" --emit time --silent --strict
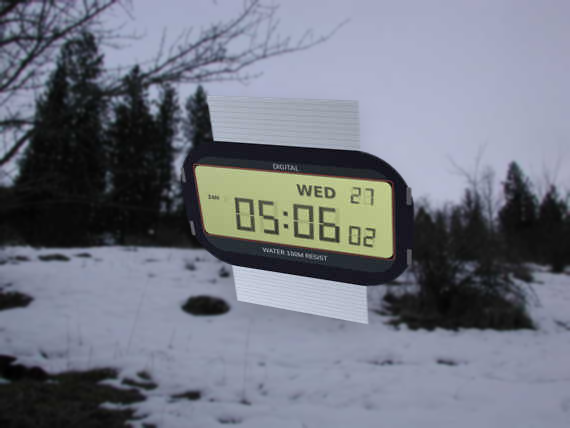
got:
5:06:02
